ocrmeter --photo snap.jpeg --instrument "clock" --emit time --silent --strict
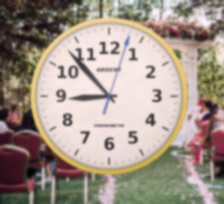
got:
8:53:03
